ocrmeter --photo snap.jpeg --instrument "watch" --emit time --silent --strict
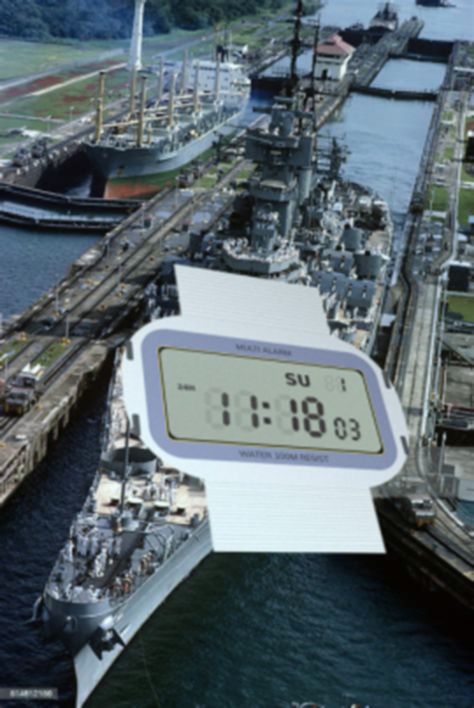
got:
11:18:03
